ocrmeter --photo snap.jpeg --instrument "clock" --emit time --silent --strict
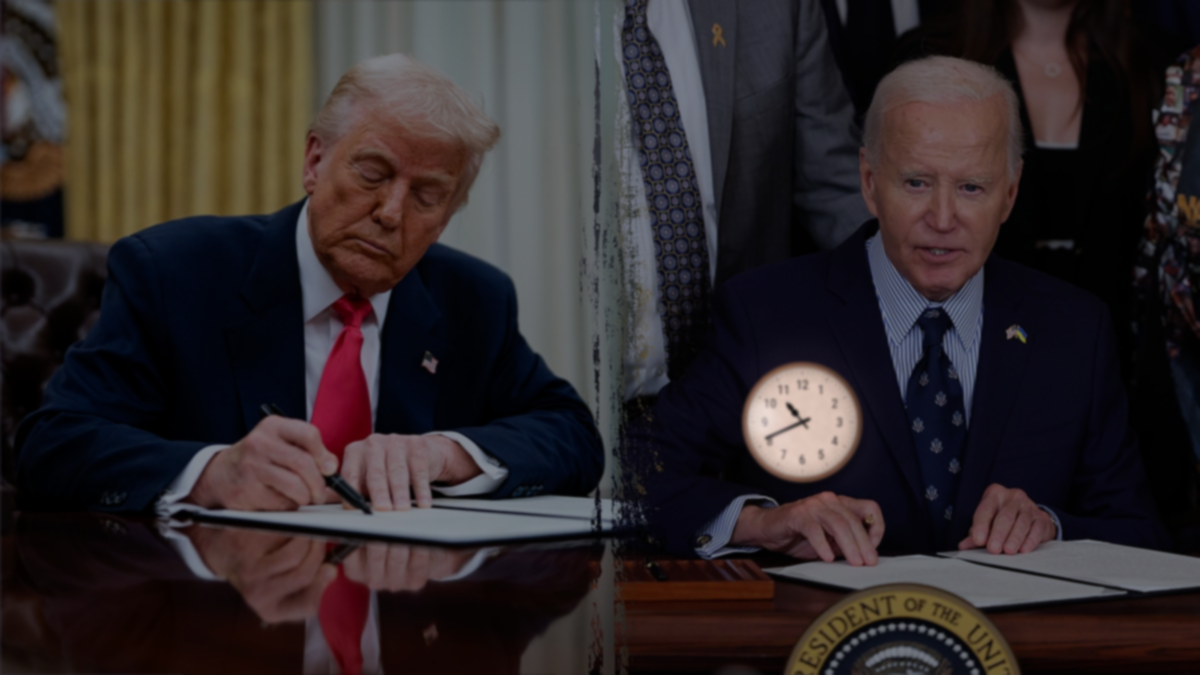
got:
10:41
